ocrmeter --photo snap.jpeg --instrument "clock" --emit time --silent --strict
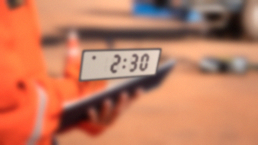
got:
2:30
